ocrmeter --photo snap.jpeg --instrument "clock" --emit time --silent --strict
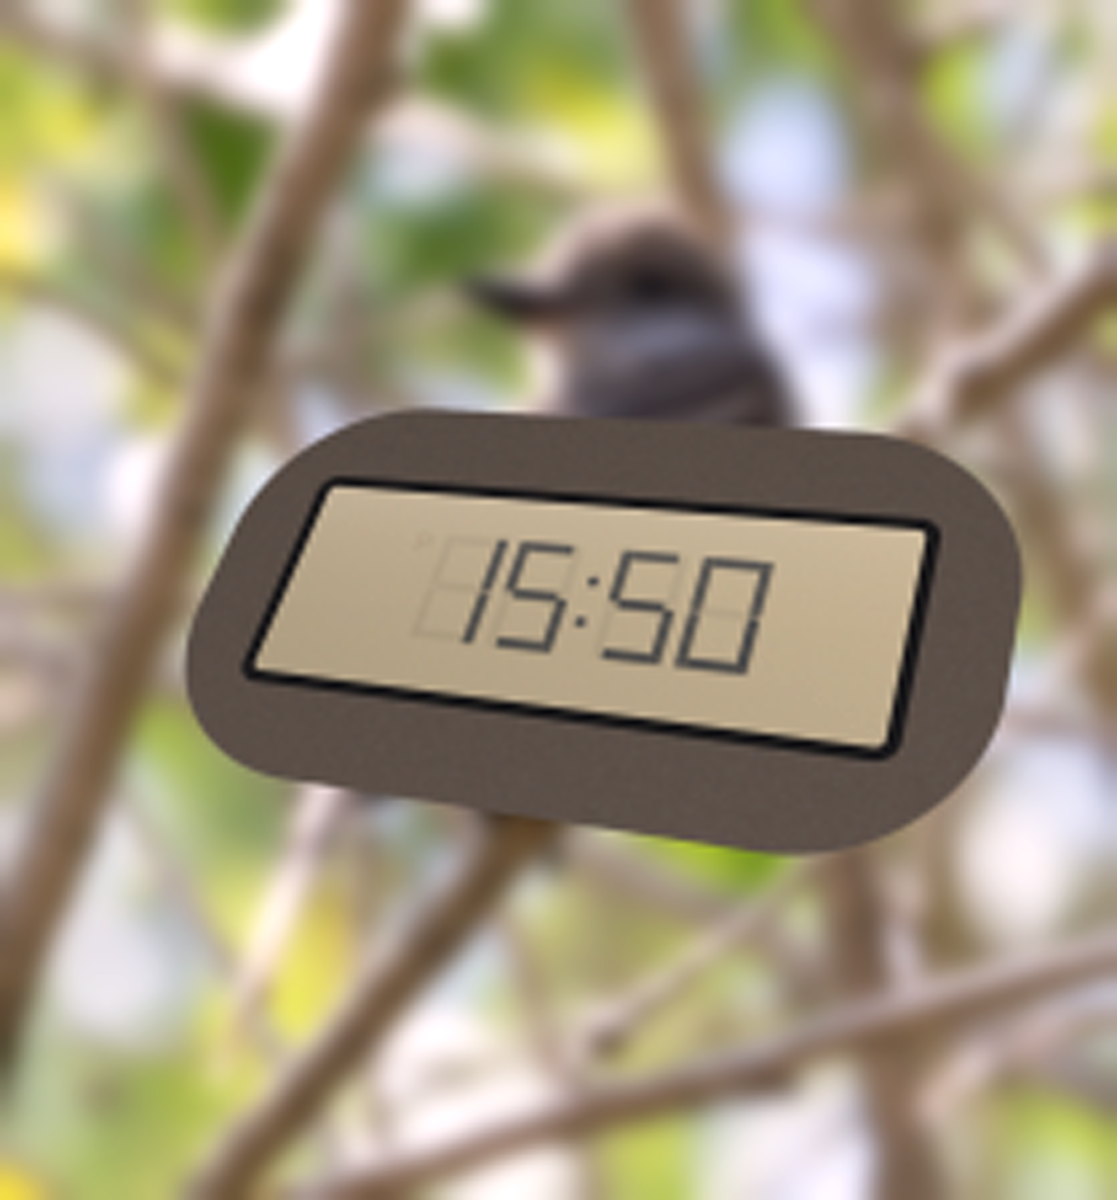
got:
15:50
